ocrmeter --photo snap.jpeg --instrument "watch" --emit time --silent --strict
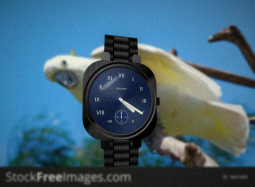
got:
4:20
